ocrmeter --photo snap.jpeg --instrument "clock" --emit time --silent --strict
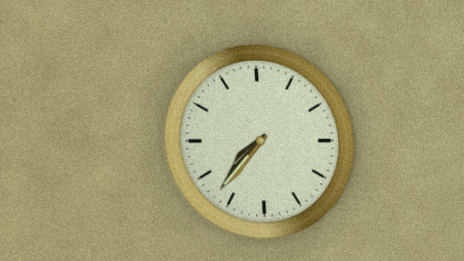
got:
7:37
